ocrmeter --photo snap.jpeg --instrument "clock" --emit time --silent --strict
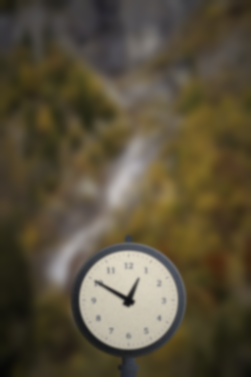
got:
12:50
